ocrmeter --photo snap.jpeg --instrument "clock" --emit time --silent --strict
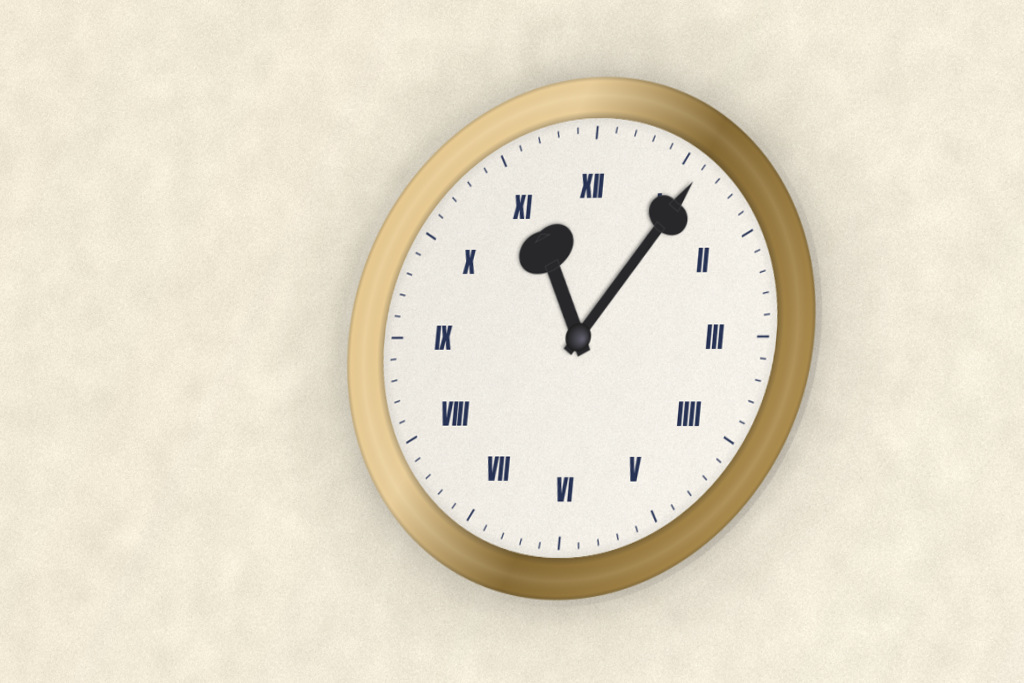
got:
11:06
